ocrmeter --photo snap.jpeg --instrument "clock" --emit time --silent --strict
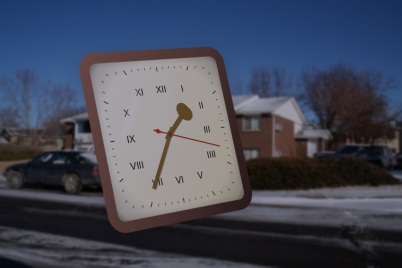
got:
1:35:18
